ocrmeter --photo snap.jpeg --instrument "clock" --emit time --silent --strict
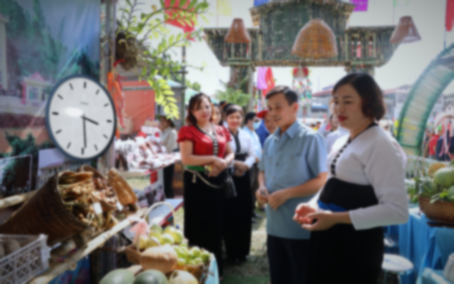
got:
3:29
